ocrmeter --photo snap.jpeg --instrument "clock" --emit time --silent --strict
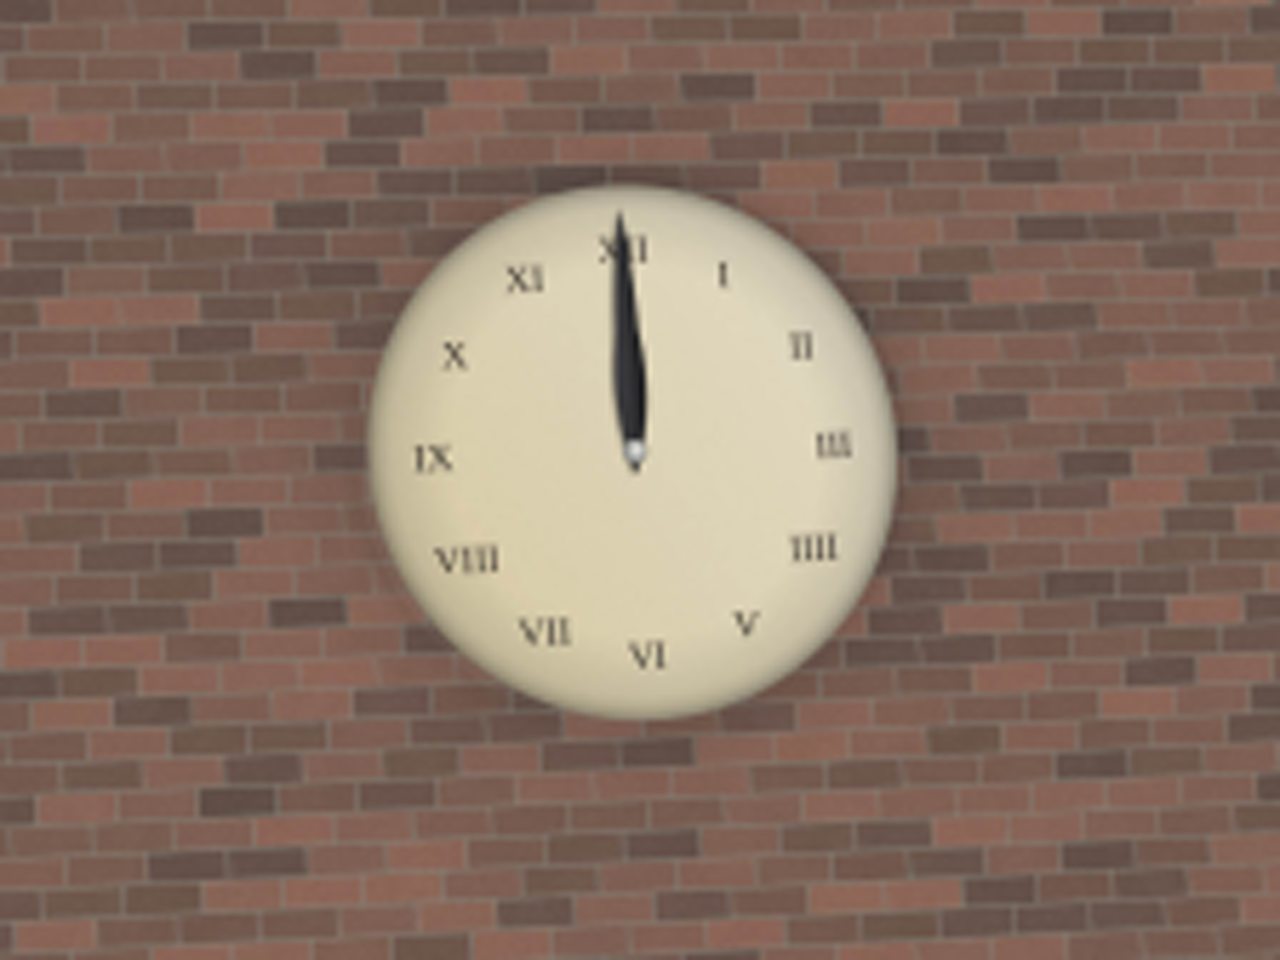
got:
12:00
